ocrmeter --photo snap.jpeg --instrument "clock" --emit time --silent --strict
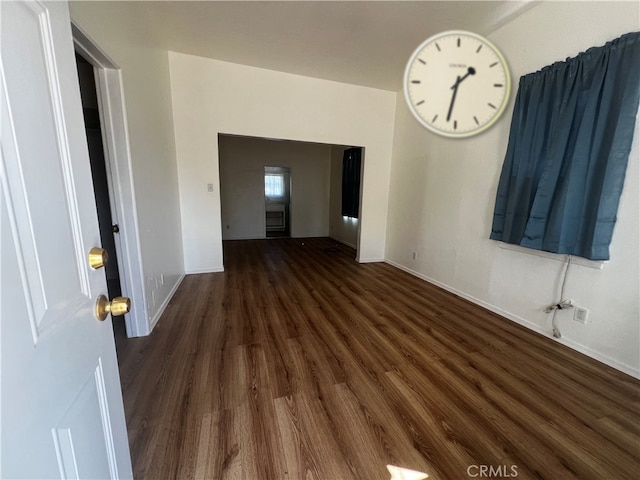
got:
1:32
